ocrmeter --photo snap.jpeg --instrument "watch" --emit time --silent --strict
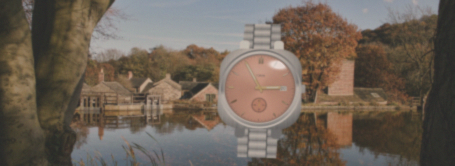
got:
2:55
